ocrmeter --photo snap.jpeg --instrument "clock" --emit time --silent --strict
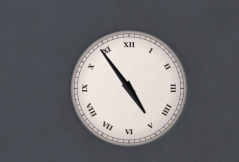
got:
4:54
